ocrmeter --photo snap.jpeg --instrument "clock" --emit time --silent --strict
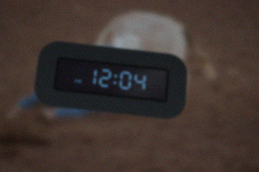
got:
12:04
